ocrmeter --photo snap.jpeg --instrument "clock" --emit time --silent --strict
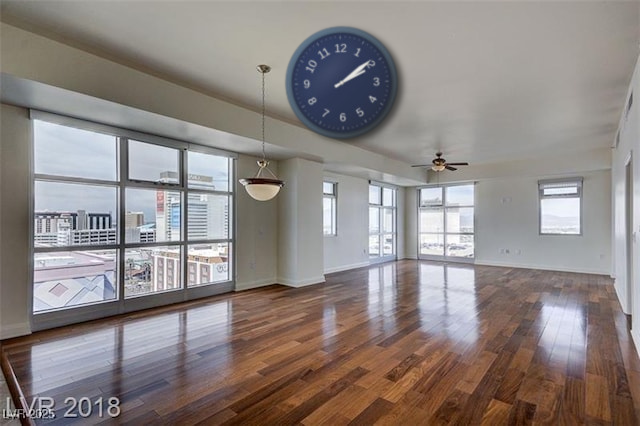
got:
2:09
